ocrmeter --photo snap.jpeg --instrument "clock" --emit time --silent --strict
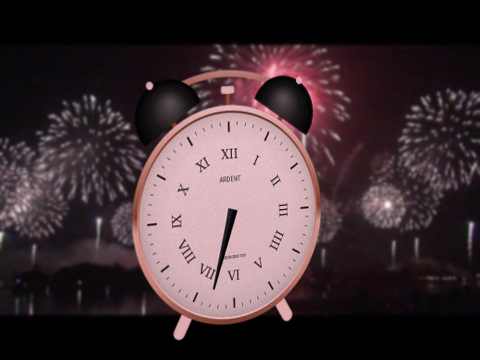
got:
6:33
